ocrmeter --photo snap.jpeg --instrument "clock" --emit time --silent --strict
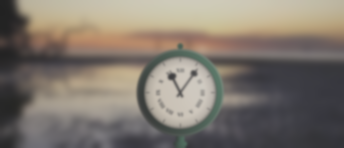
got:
11:06
